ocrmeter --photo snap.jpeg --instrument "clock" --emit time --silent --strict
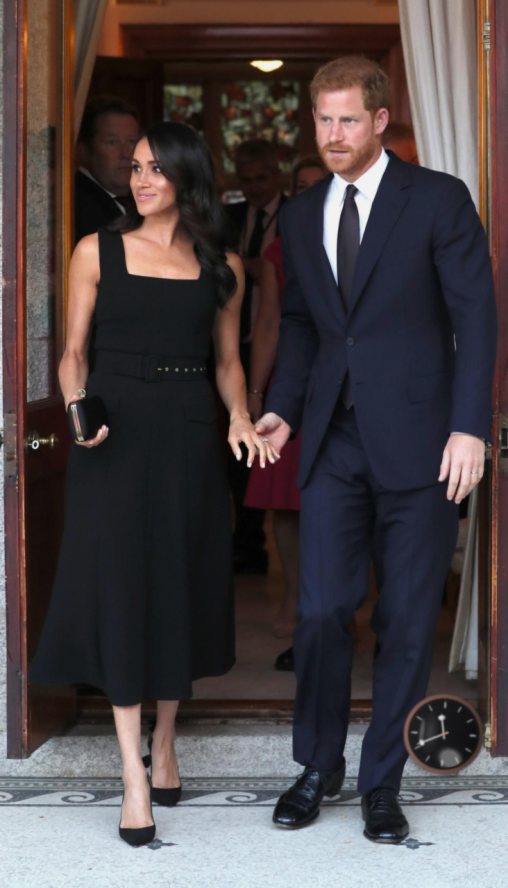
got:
11:41
